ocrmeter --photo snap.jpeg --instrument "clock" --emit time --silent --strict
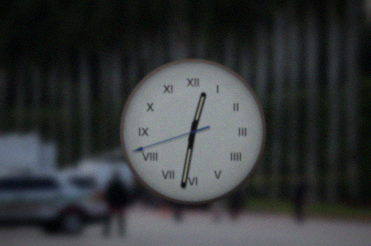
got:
12:31:42
